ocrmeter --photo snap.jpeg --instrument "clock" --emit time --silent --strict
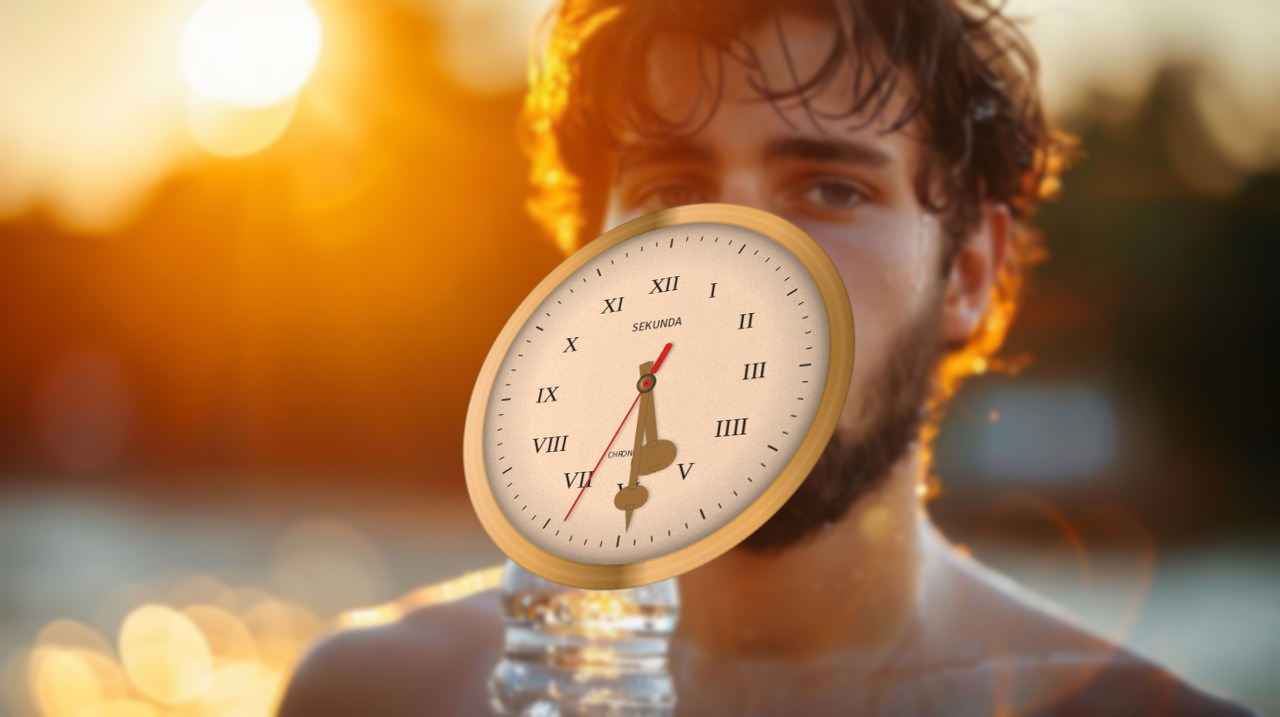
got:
5:29:34
